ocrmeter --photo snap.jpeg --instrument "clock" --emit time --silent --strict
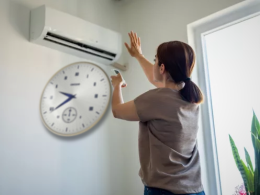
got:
9:39
